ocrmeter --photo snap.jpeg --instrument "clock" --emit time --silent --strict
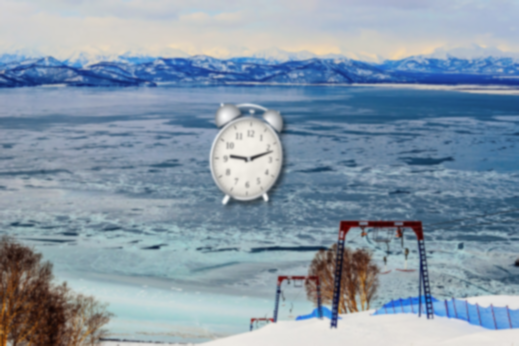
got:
9:12
